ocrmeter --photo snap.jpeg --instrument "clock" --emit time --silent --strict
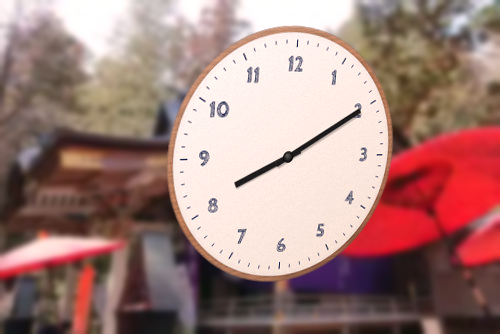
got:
8:10
